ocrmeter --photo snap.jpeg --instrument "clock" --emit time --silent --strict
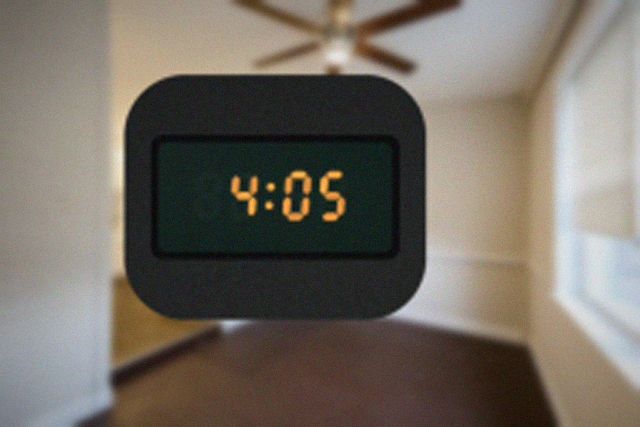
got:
4:05
